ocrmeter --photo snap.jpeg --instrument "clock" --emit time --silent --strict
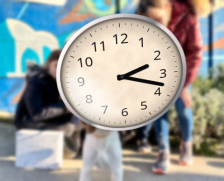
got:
2:18
